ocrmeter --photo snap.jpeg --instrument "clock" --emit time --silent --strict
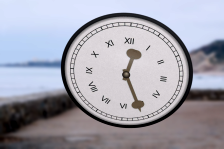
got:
12:26
